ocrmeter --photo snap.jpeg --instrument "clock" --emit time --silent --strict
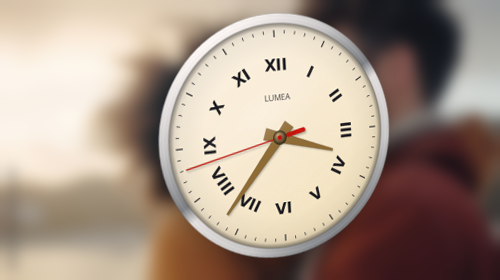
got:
3:36:43
